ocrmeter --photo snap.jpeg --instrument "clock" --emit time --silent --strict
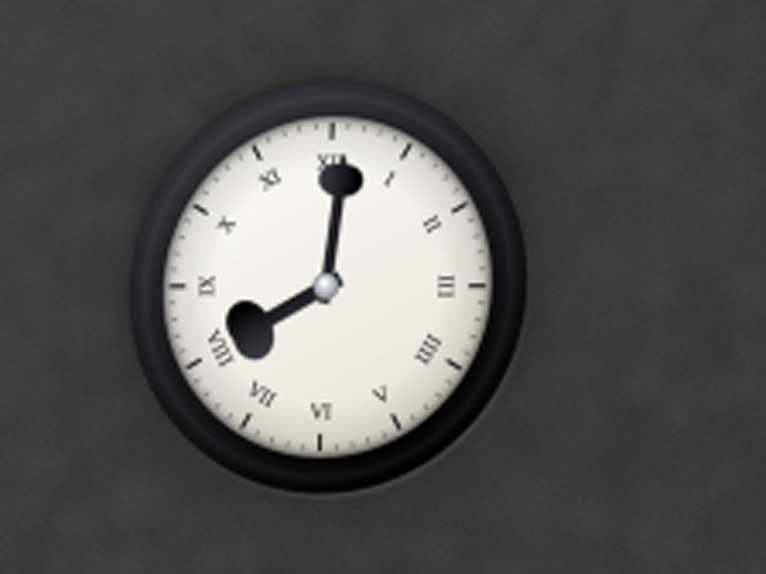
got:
8:01
